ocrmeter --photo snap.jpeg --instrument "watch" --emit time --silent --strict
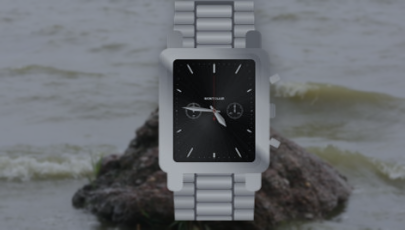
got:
4:46
